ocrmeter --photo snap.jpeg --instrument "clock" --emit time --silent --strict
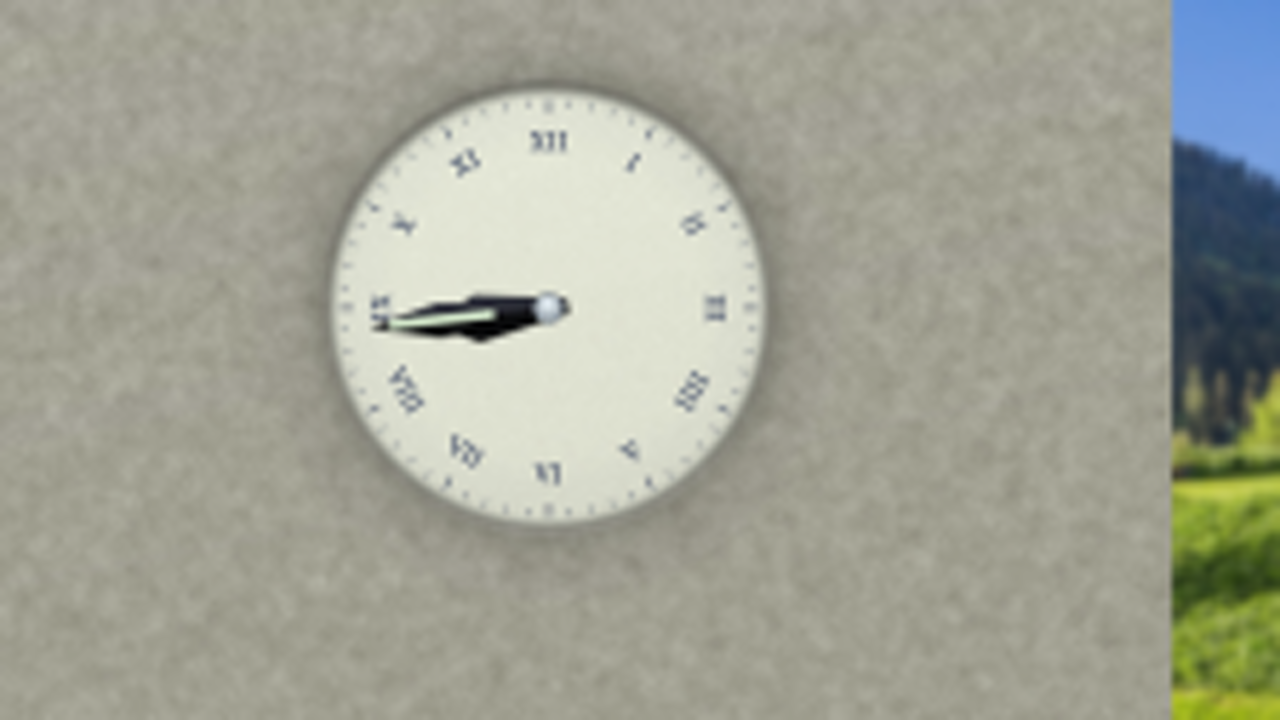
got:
8:44
